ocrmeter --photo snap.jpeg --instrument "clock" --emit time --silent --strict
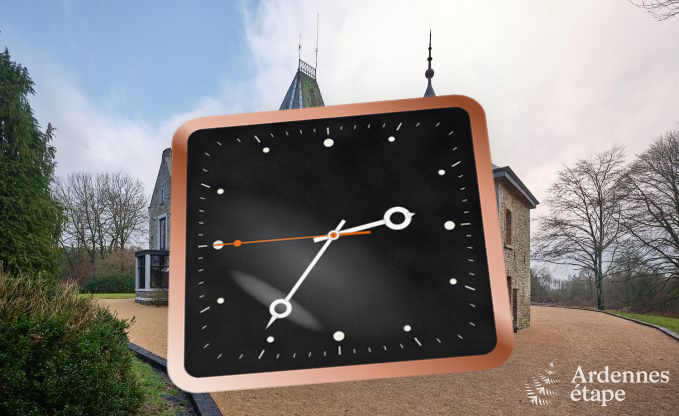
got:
2:35:45
